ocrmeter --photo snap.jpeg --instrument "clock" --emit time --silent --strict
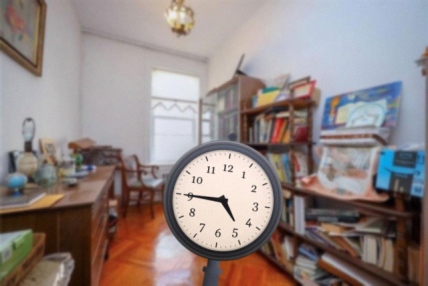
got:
4:45
